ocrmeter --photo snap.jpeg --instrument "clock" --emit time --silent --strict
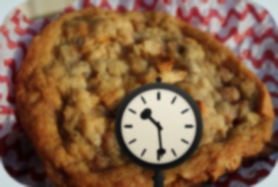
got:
10:29
